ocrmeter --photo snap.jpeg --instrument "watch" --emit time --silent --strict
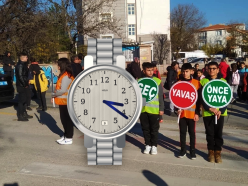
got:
3:21
